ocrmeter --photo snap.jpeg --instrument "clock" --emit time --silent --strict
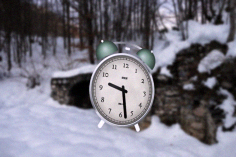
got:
9:28
